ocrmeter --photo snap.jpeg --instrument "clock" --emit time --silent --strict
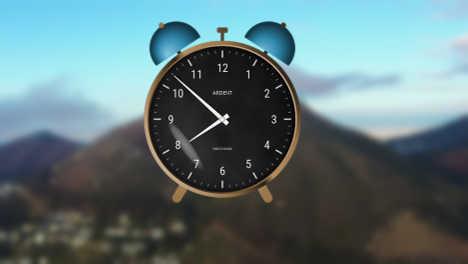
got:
7:52
